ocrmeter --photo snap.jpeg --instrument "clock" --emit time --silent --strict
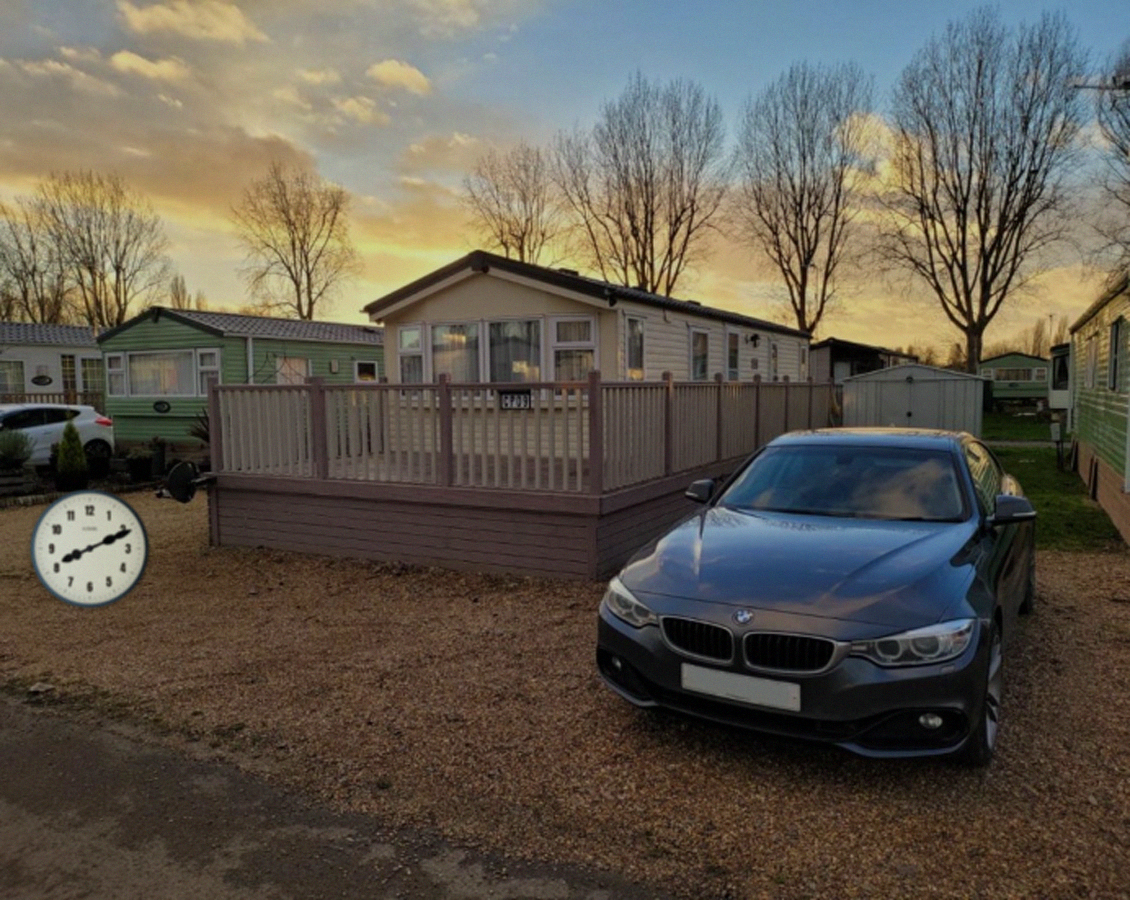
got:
8:11
